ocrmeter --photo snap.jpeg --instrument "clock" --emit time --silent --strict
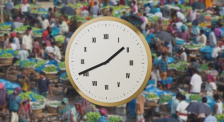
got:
1:41
